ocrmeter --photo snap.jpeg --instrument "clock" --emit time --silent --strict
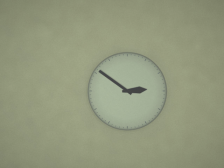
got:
2:51
